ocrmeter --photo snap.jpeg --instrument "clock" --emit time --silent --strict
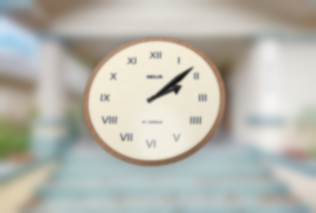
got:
2:08
